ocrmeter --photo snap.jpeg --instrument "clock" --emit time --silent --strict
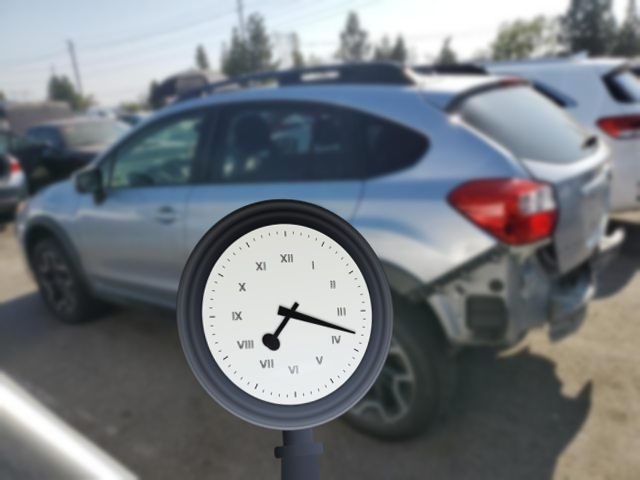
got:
7:18
